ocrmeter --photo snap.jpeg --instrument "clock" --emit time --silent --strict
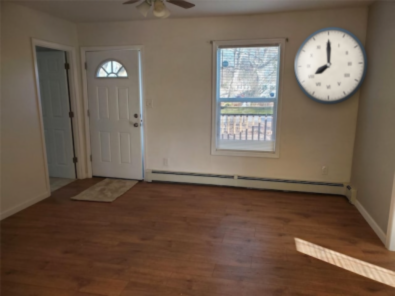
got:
8:00
